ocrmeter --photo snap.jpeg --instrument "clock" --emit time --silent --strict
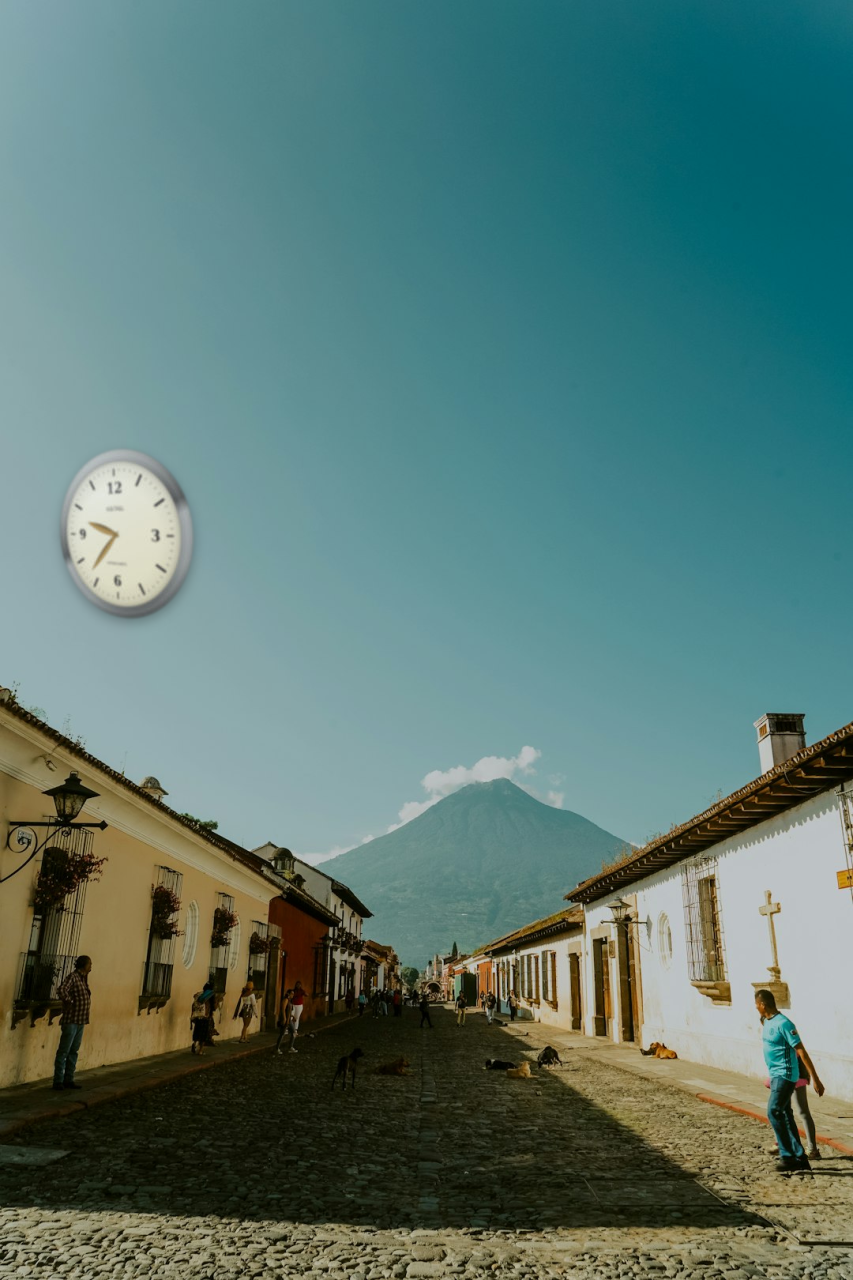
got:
9:37
